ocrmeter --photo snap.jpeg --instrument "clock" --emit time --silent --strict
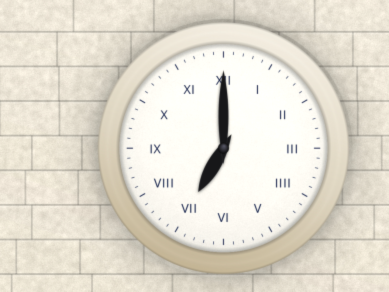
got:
7:00
